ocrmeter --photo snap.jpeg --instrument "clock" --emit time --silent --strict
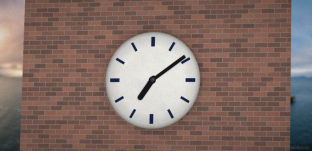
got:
7:09
